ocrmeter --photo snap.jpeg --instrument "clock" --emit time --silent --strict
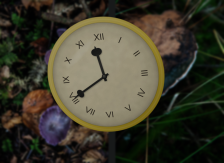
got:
11:40
